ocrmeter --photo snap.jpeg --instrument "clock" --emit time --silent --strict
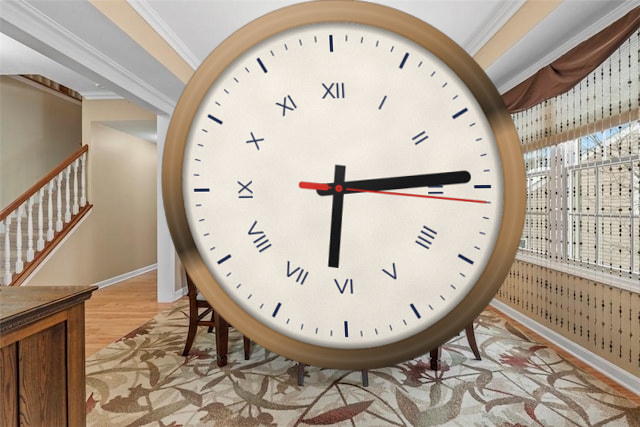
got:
6:14:16
